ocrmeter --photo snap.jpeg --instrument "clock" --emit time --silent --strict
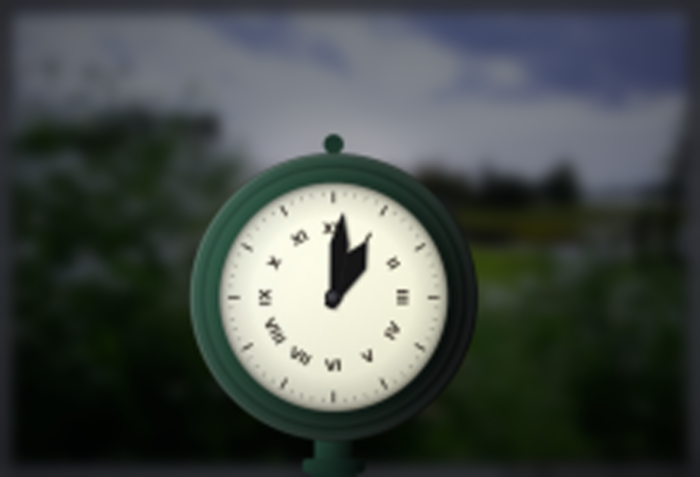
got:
1:01
